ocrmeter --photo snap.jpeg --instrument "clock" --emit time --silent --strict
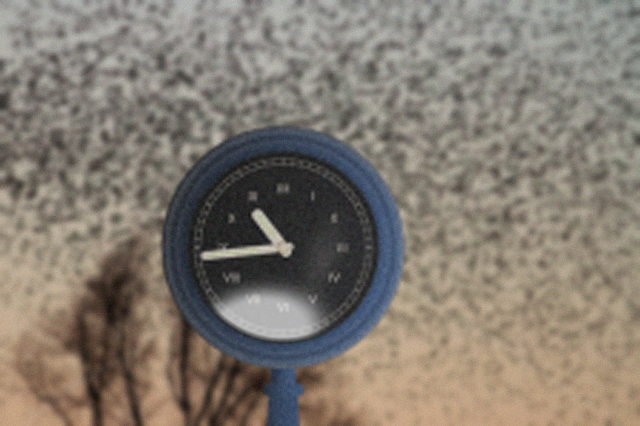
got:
10:44
